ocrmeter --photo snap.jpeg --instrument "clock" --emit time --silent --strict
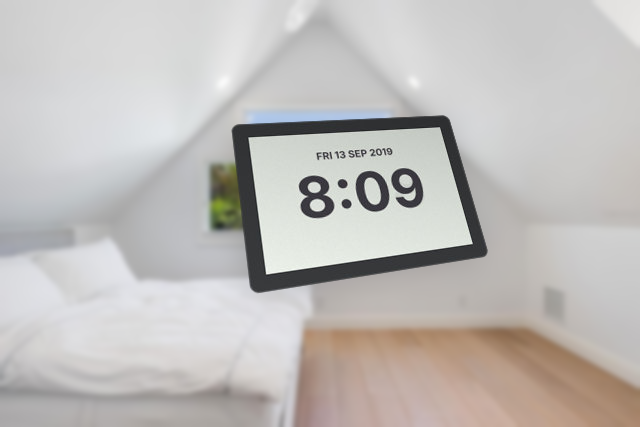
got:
8:09
